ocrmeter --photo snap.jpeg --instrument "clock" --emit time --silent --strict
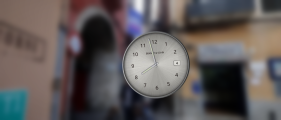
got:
7:58
